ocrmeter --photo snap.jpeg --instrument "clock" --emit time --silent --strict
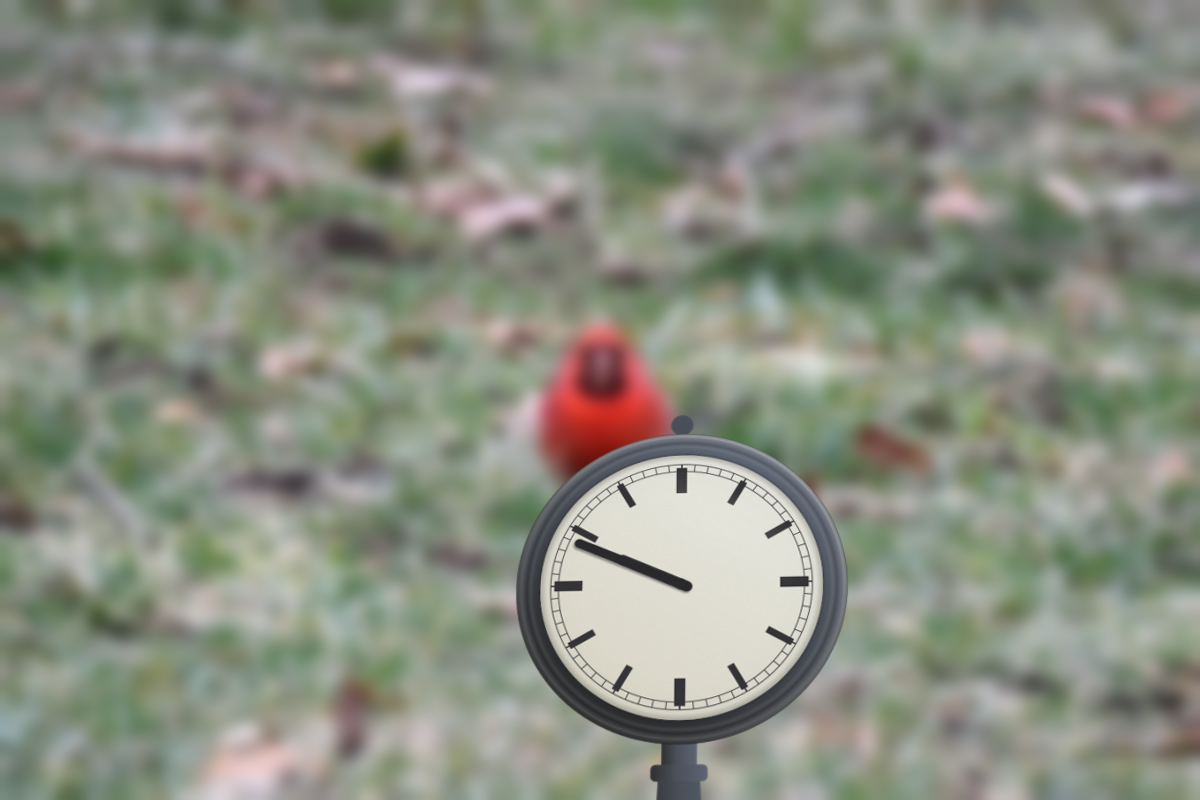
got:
9:49
